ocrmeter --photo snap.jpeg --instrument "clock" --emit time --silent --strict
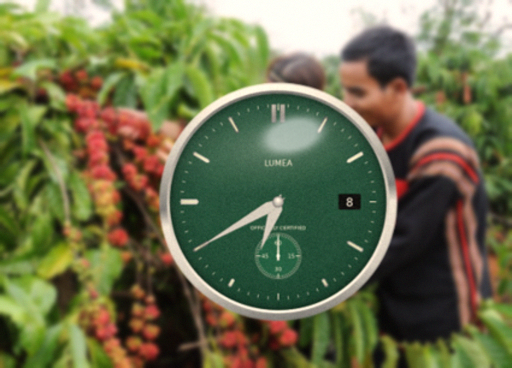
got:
6:40
